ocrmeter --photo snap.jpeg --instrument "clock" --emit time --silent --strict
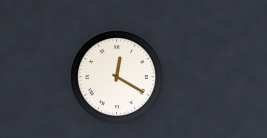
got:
12:20
